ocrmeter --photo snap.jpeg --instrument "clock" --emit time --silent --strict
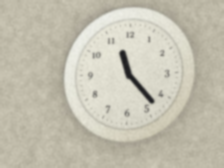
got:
11:23
